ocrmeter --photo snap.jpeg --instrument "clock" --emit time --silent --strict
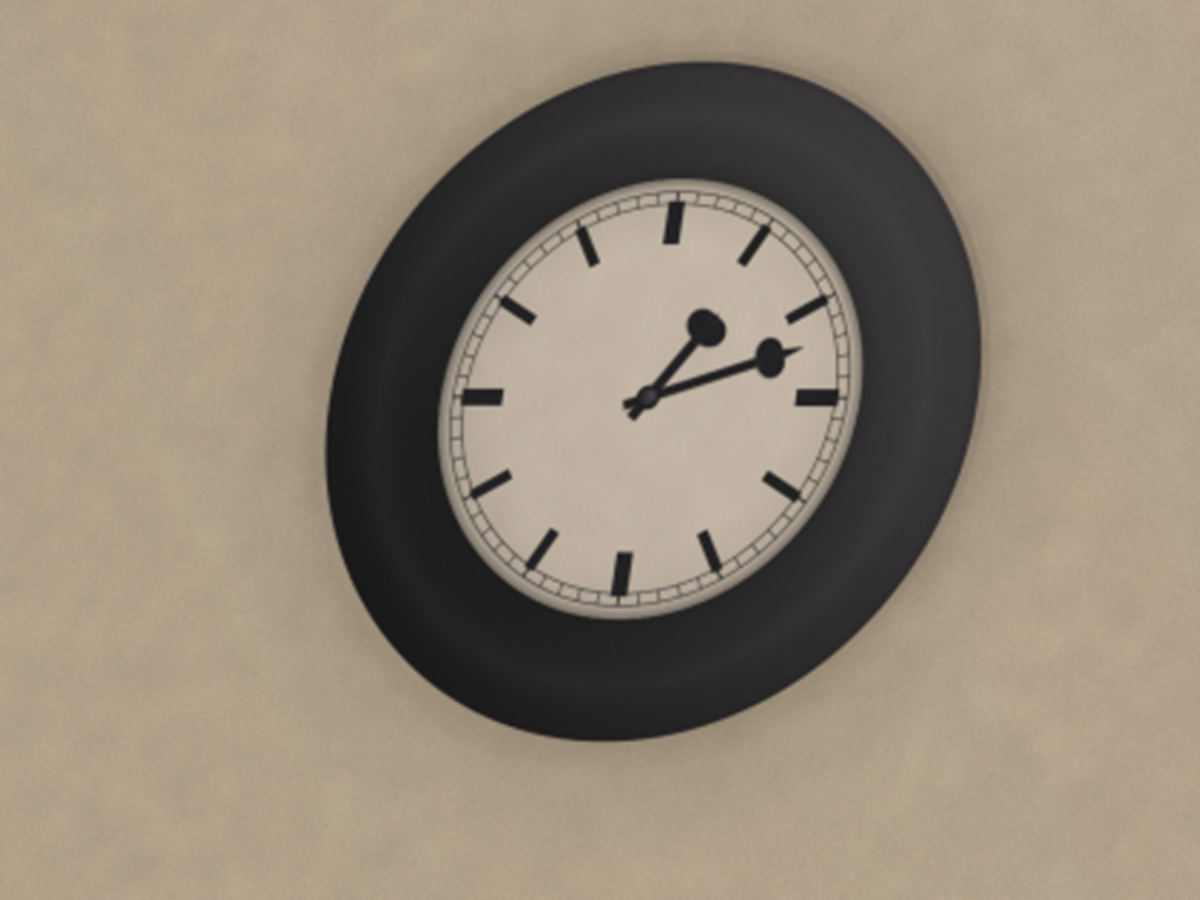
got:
1:12
